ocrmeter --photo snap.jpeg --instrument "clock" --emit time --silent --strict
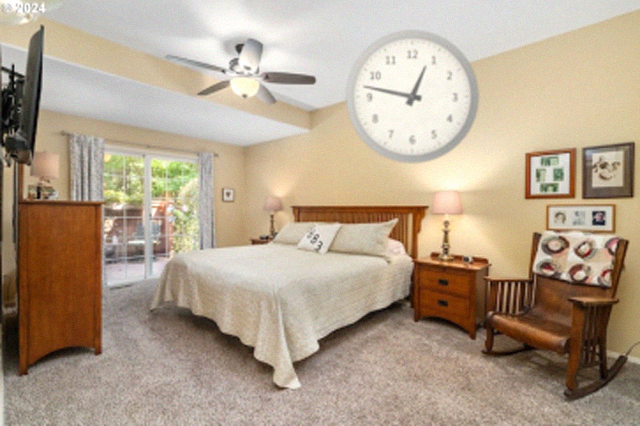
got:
12:47
